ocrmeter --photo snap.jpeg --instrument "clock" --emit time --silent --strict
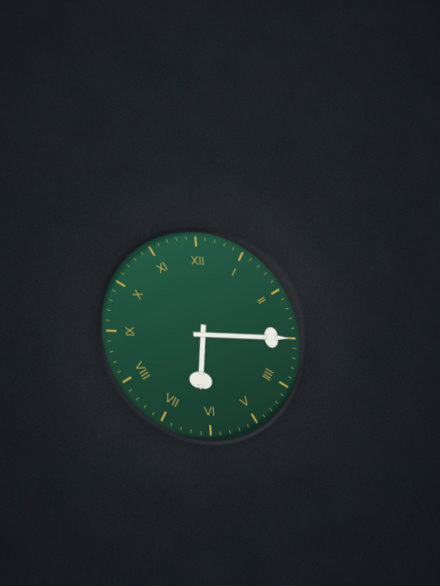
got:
6:15
